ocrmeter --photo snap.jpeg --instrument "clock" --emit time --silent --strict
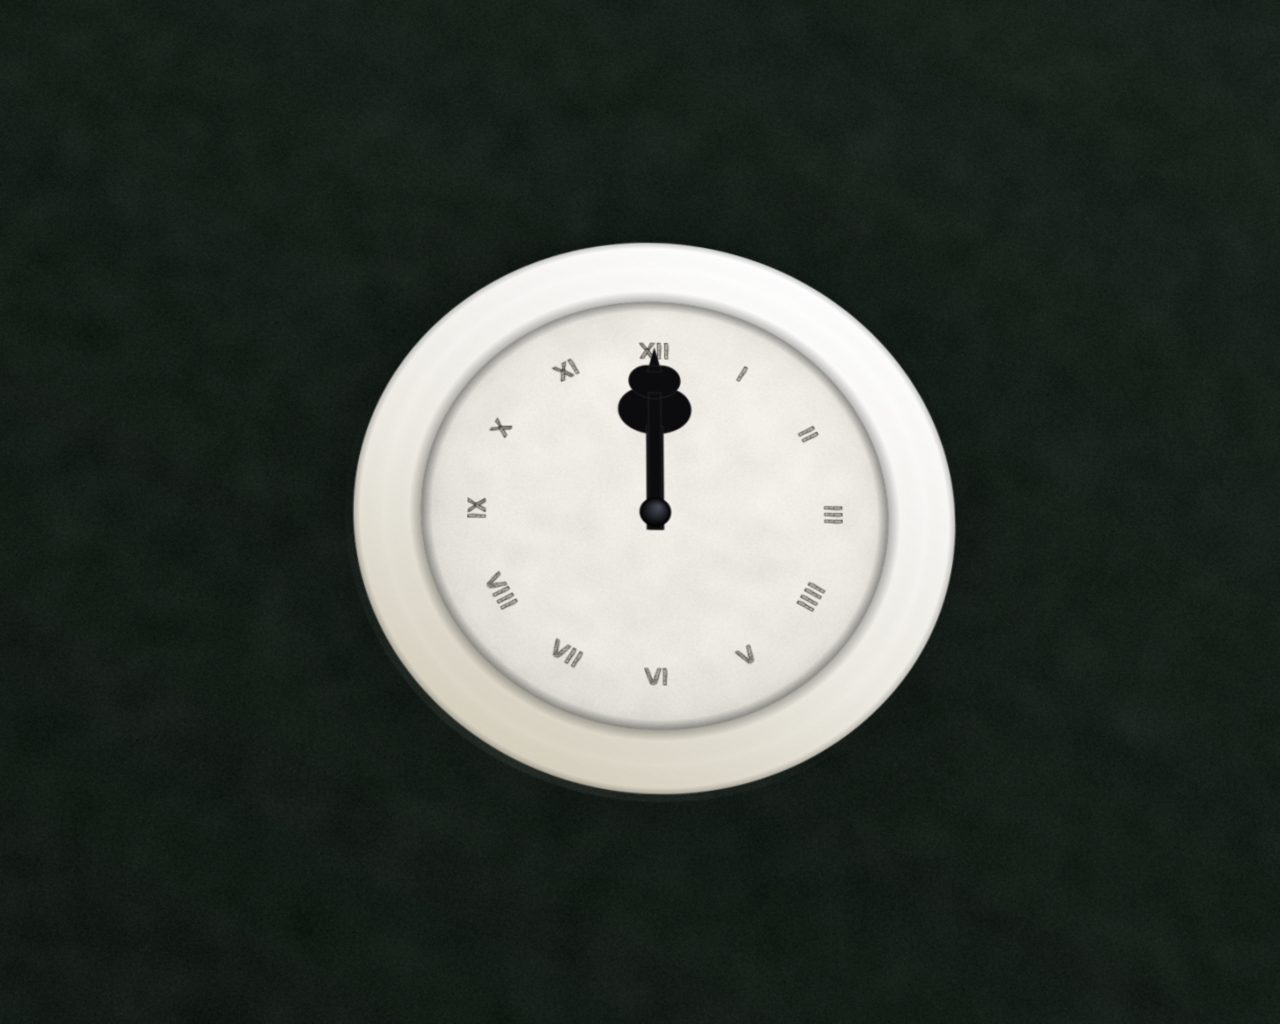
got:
12:00
